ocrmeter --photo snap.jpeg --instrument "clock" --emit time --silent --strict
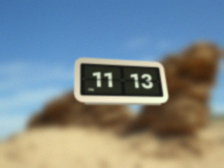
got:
11:13
